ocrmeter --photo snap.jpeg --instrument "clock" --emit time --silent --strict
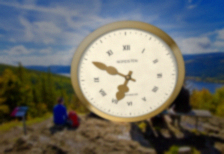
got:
6:50
